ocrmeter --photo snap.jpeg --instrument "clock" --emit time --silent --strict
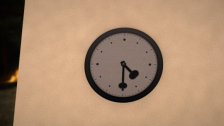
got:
4:30
